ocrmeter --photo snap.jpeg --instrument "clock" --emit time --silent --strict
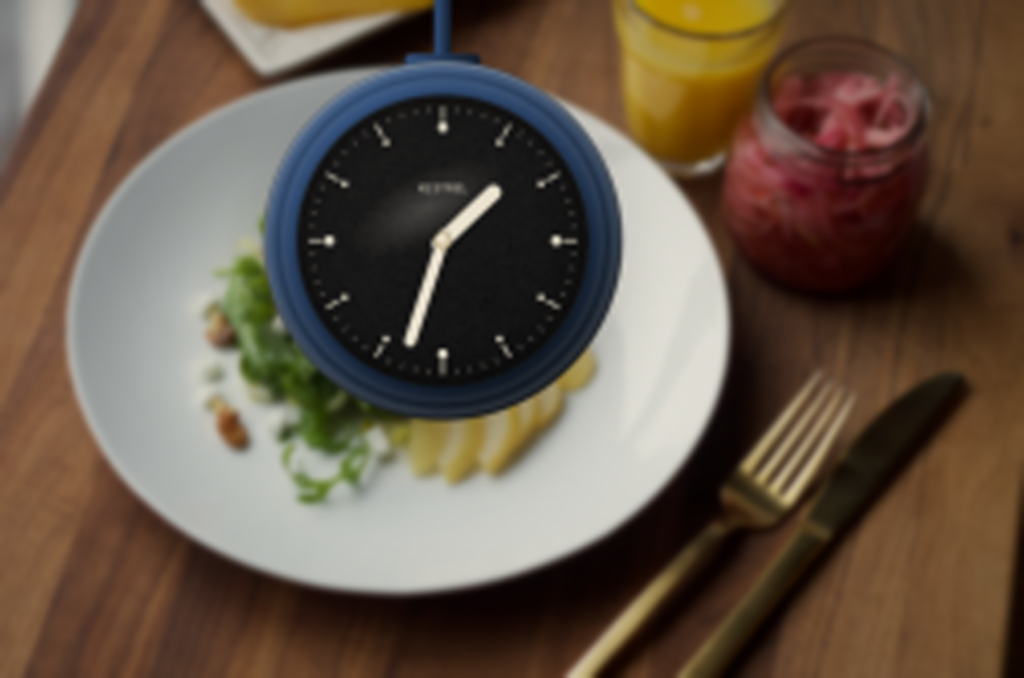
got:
1:33
